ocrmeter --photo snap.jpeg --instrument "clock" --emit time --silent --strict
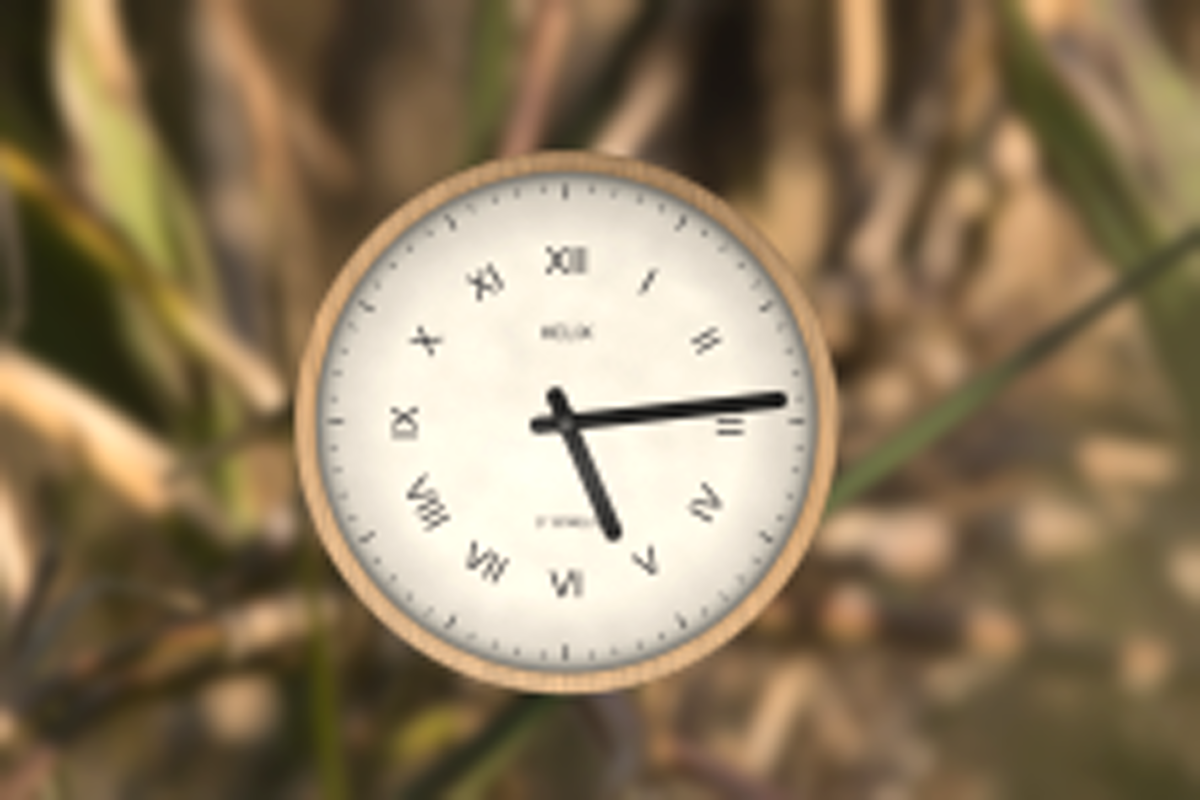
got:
5:14
